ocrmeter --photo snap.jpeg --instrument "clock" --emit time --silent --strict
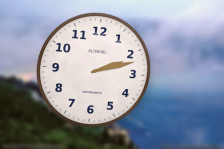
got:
2:12
